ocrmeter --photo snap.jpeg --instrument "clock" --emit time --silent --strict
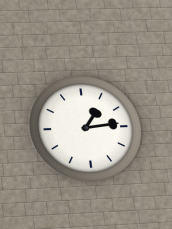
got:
1:14
